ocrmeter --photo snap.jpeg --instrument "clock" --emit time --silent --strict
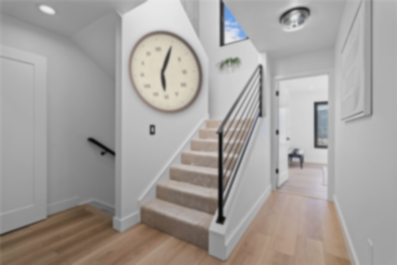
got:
6:05
